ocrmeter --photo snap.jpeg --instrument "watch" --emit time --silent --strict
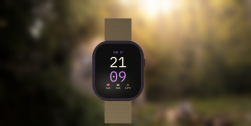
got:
21:09
